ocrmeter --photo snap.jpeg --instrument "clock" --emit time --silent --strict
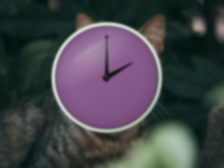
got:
2:00
